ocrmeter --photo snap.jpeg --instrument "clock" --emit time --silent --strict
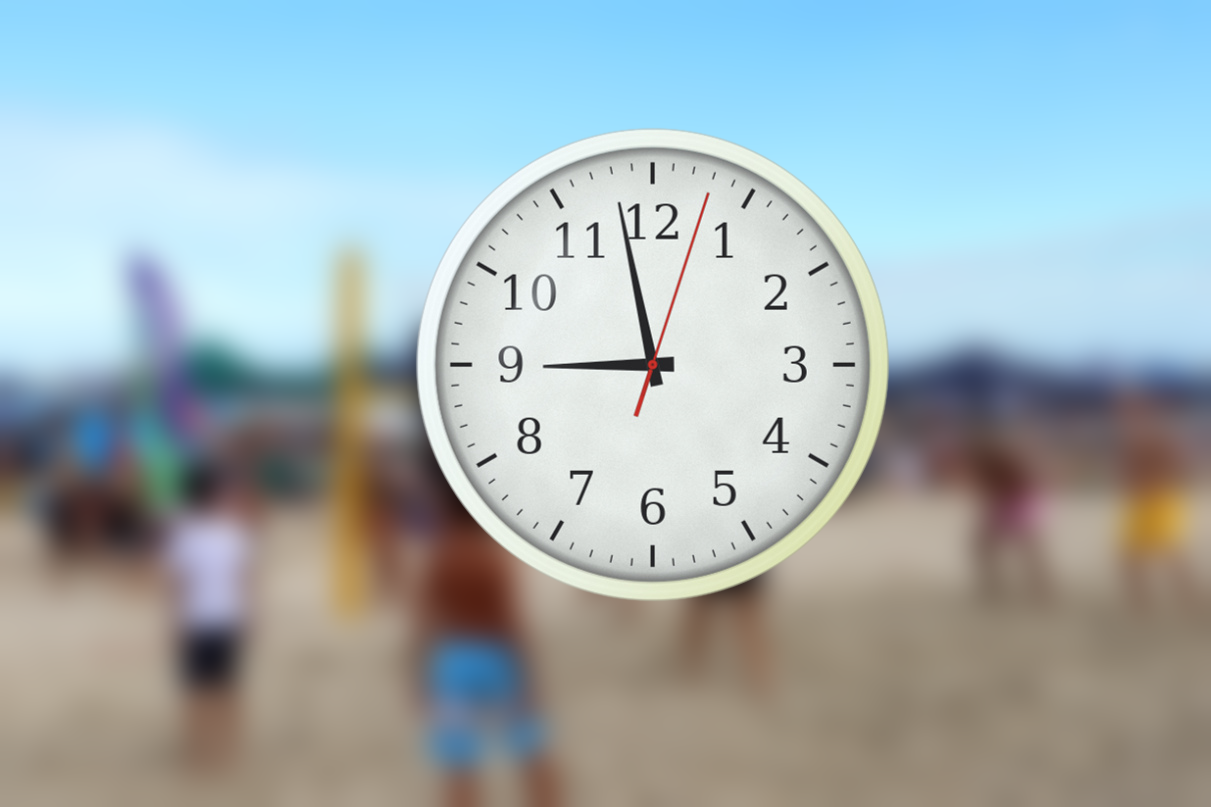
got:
8:58:03
